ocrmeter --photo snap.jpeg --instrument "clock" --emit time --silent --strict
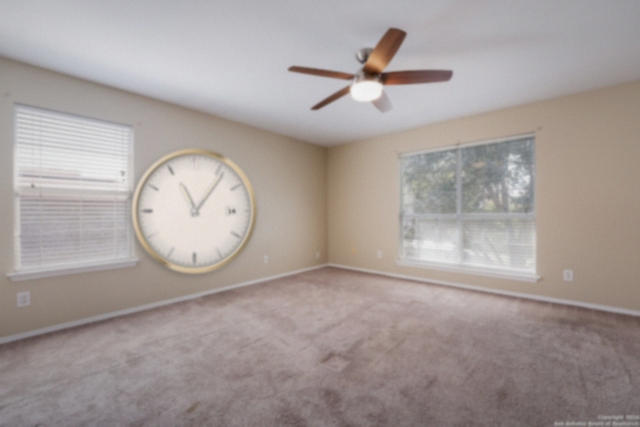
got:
11:06
